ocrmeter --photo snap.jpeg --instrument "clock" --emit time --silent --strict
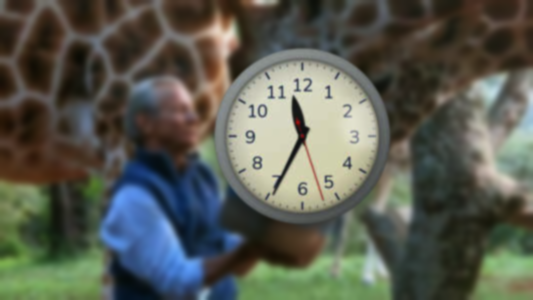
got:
11:34:27
